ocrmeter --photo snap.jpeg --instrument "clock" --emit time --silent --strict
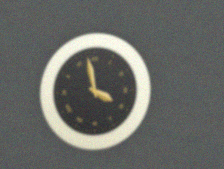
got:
3:58
